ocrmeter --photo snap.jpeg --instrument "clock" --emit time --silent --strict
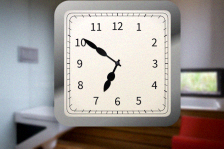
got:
6:51
